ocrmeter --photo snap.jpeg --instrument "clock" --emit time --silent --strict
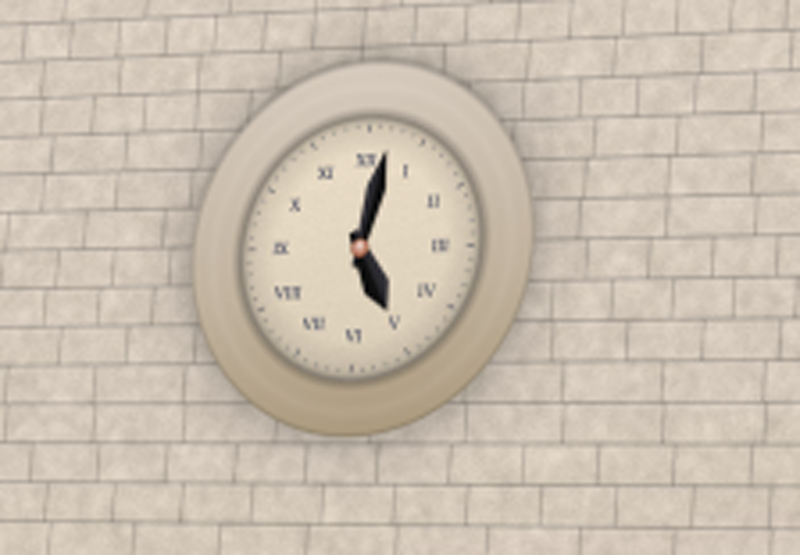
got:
5:02
